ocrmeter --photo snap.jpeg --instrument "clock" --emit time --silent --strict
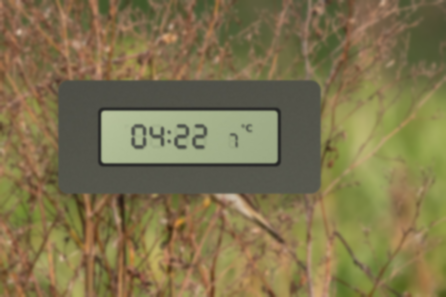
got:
4:22
